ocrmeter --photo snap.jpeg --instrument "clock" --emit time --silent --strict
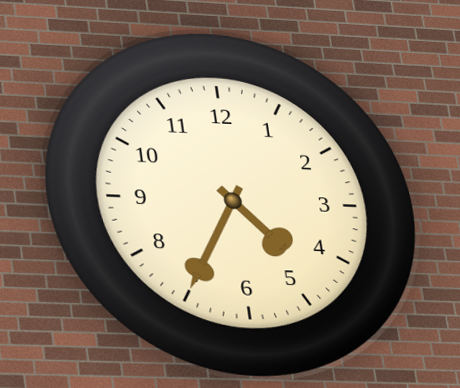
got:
4:35
